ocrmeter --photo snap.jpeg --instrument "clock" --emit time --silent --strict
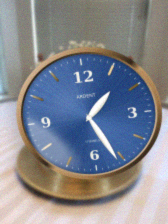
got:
1:26
